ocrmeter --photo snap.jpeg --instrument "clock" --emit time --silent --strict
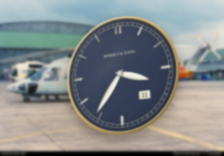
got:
3:36
